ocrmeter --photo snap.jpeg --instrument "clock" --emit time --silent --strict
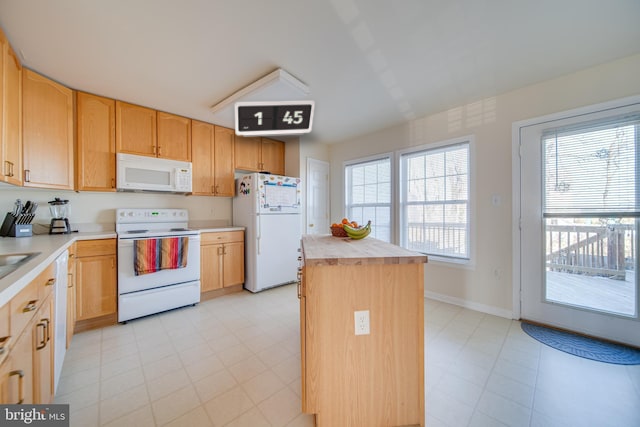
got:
1:45
